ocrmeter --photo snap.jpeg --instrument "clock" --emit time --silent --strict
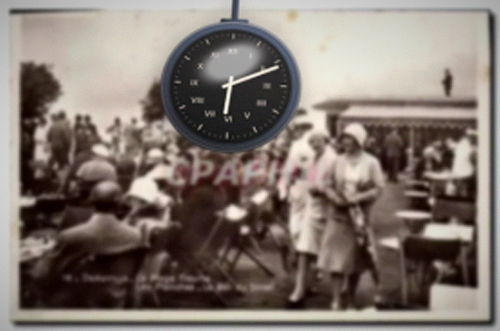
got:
6:11
